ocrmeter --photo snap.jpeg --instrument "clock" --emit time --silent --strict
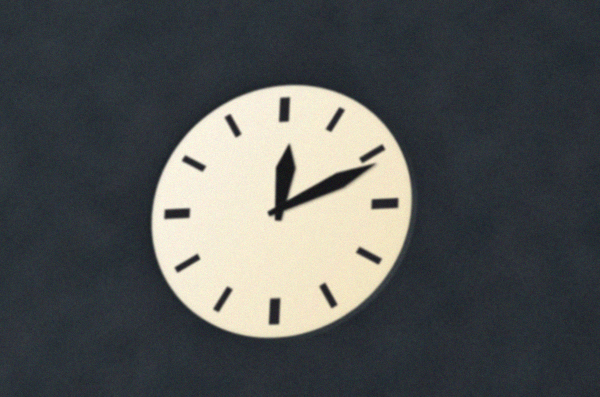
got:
12:11
